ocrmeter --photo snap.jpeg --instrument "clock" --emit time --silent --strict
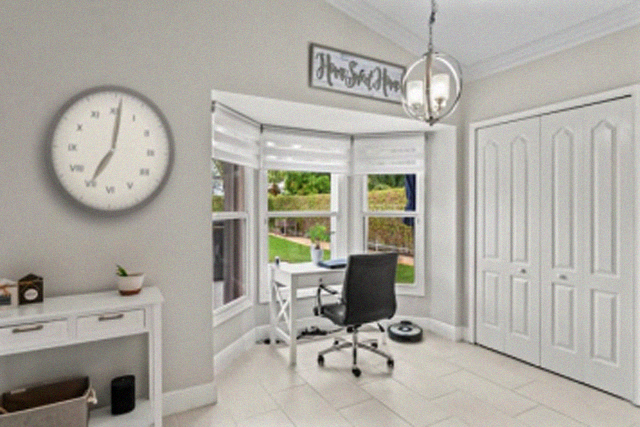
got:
7:01
